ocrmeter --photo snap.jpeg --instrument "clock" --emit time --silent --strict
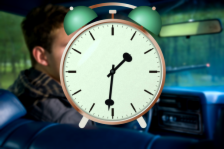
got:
1:31
